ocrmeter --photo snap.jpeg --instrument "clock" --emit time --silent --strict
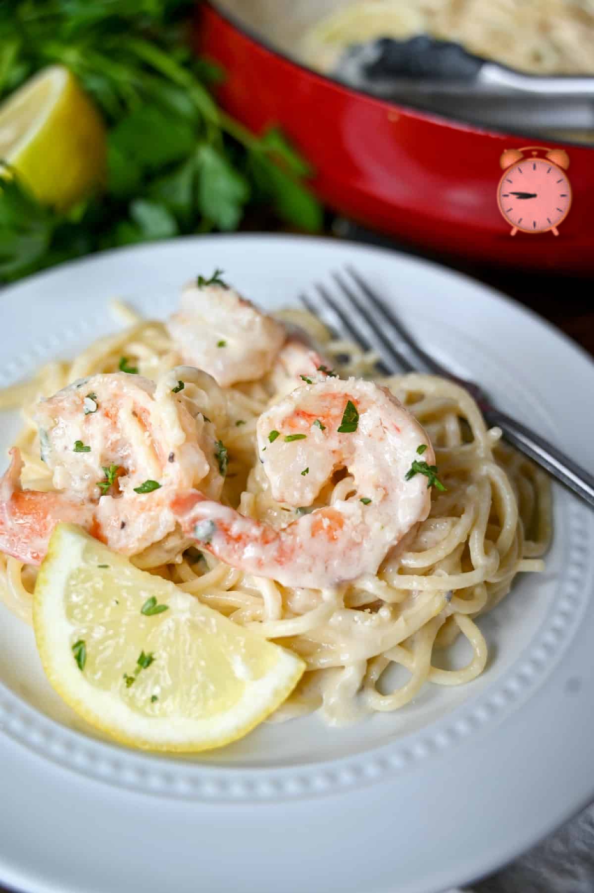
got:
8:46
